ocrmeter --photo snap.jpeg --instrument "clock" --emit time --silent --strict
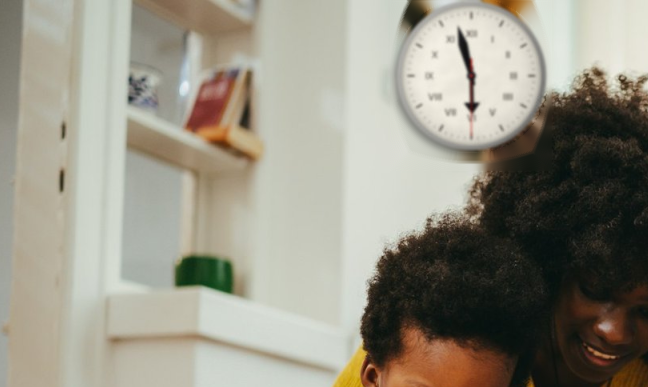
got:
5:57:30
